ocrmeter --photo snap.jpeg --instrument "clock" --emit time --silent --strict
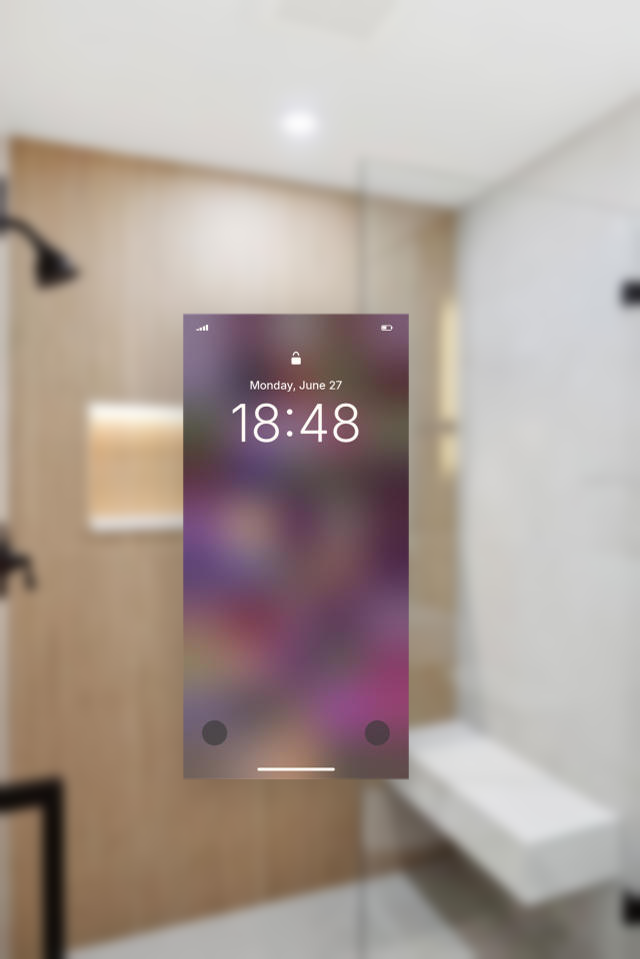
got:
18:48
